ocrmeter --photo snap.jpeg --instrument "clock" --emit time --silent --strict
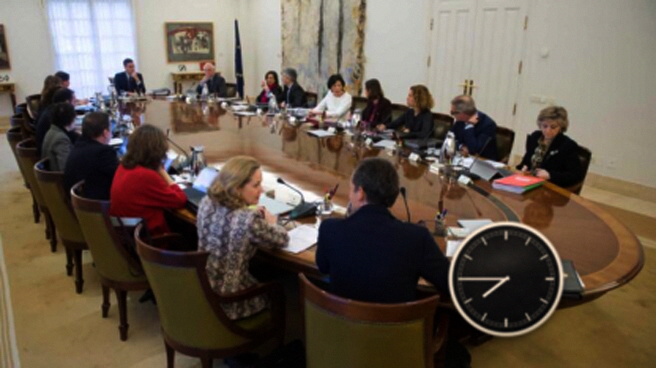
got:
7:45
